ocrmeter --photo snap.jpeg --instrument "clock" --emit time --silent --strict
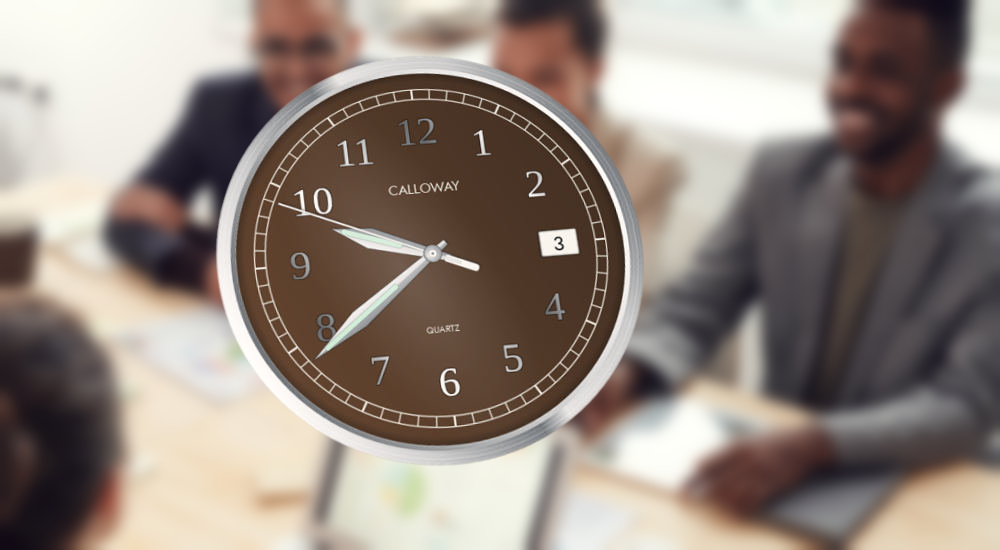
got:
9:38:49
